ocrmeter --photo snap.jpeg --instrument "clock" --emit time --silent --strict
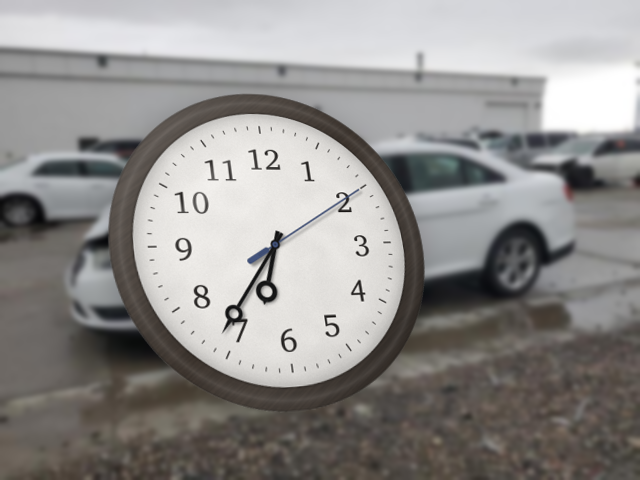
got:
6:36:10
